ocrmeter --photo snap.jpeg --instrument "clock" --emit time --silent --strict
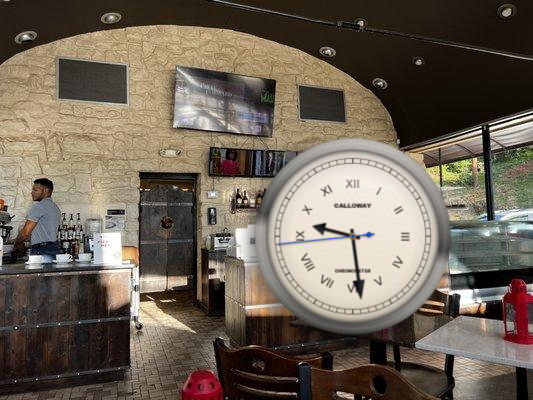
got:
9:28:44
